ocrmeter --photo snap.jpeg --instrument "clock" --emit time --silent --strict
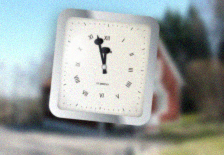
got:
11:57
